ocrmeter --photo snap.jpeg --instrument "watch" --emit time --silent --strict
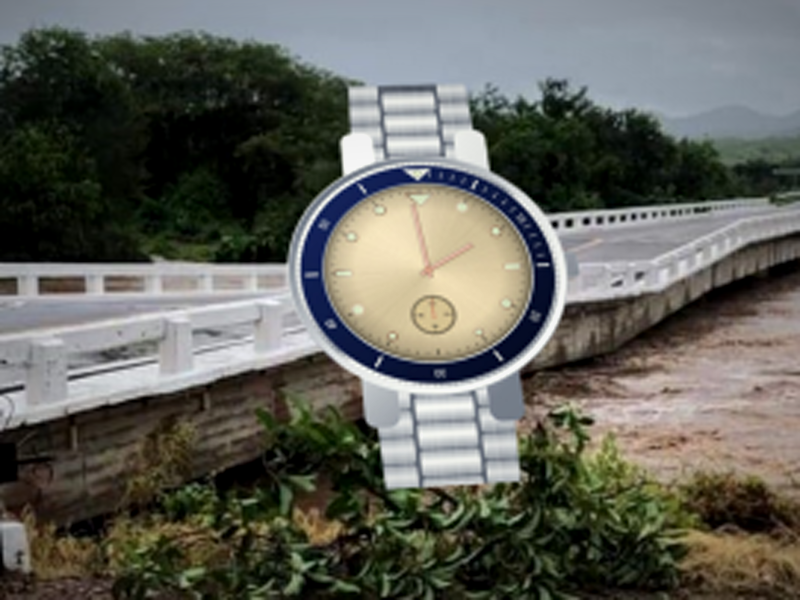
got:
1:59
